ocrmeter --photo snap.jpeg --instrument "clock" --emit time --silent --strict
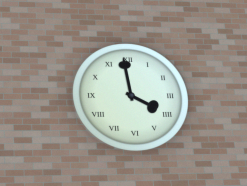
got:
3:59
